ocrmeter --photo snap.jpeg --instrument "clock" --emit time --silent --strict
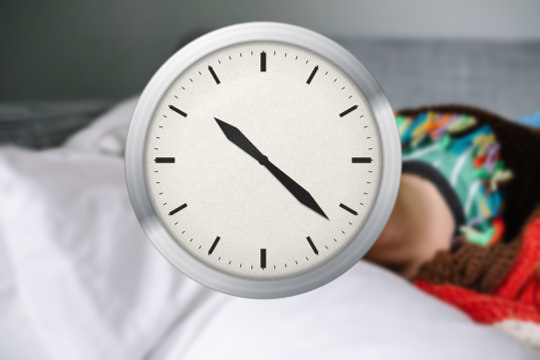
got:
10:22
